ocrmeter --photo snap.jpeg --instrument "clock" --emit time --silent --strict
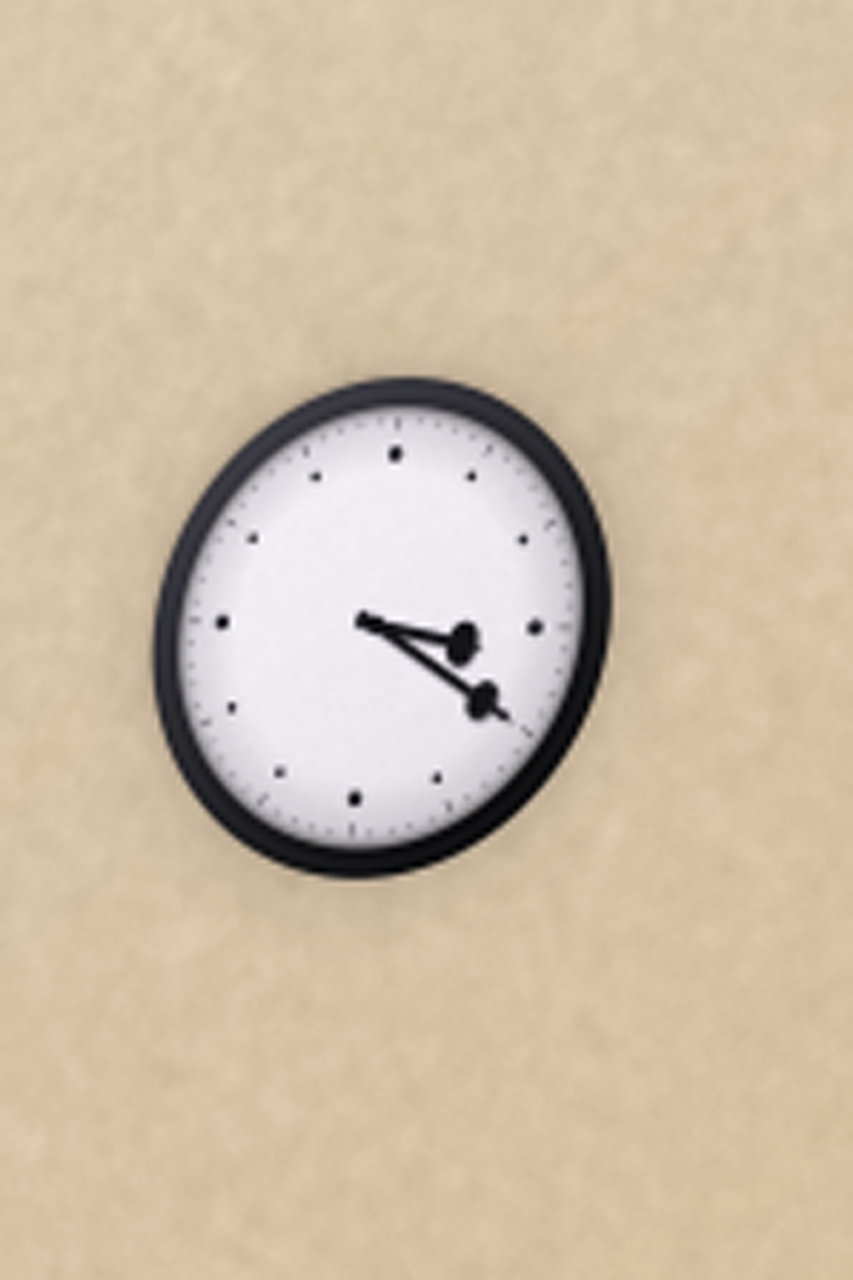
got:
3:20
